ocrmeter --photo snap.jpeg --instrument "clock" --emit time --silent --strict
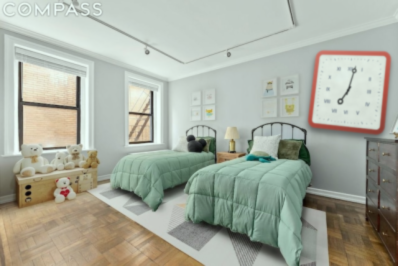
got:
7:02
